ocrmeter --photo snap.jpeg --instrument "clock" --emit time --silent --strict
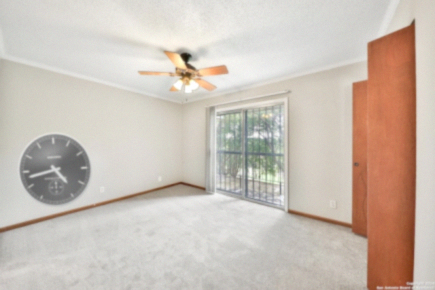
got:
4:43
